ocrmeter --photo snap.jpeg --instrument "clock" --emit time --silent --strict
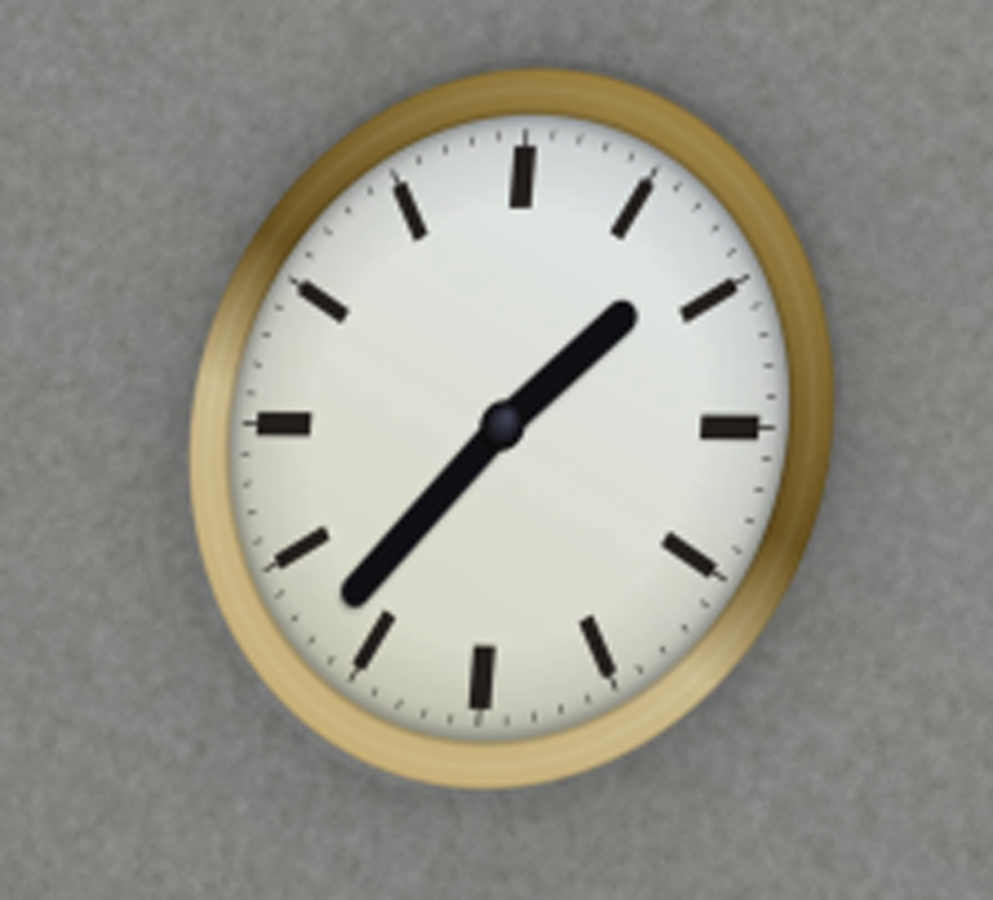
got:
1:37
